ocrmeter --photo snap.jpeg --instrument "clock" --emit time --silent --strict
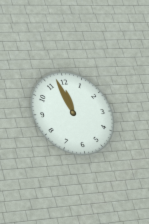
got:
11:58
